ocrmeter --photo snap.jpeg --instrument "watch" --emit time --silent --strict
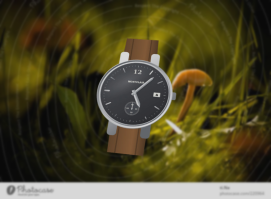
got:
5:07
